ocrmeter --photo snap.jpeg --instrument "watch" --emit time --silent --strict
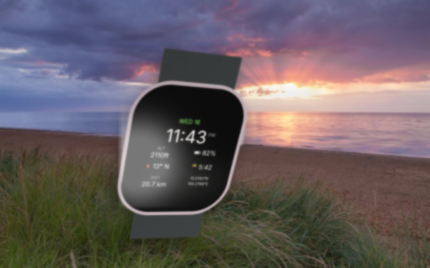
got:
11:43
